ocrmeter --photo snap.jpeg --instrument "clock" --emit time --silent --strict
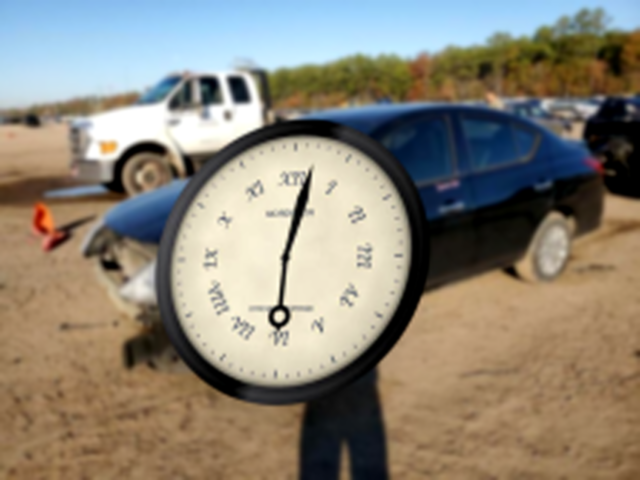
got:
6:02
